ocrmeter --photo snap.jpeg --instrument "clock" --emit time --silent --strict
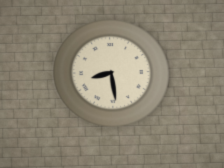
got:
8:29
